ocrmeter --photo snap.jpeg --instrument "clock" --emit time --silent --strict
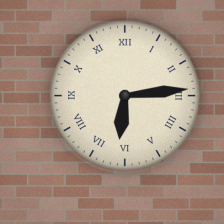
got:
6:14
